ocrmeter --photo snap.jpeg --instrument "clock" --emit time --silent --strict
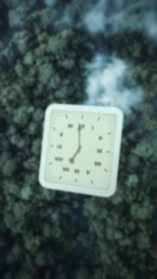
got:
6:59
